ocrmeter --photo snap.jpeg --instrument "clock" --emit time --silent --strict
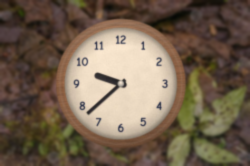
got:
9:38
